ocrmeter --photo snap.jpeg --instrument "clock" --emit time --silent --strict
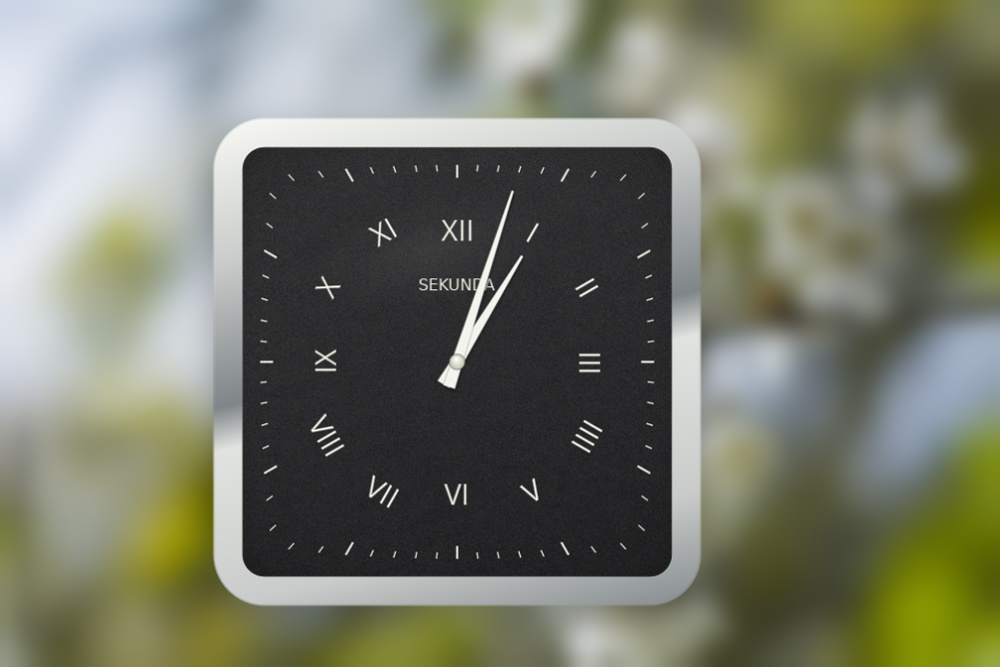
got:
1:03
